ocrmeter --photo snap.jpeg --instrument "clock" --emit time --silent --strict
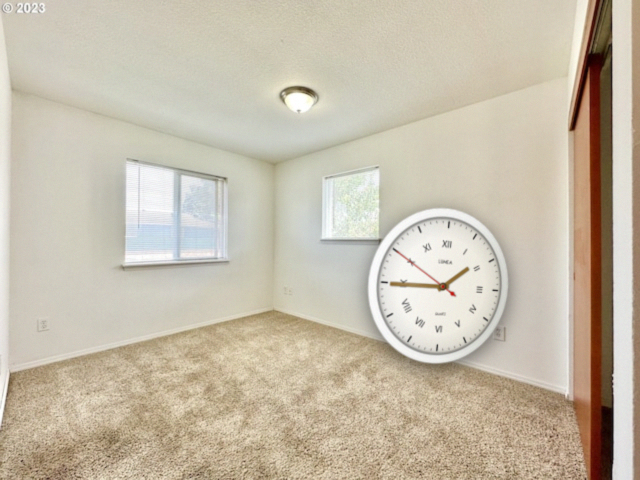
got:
1:44:50
